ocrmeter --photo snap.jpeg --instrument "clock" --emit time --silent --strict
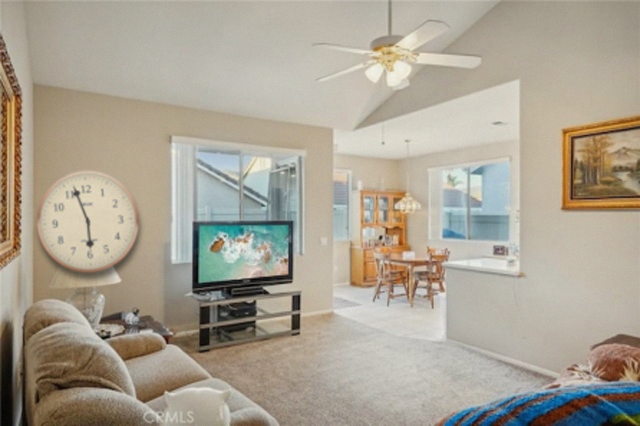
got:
5:57
